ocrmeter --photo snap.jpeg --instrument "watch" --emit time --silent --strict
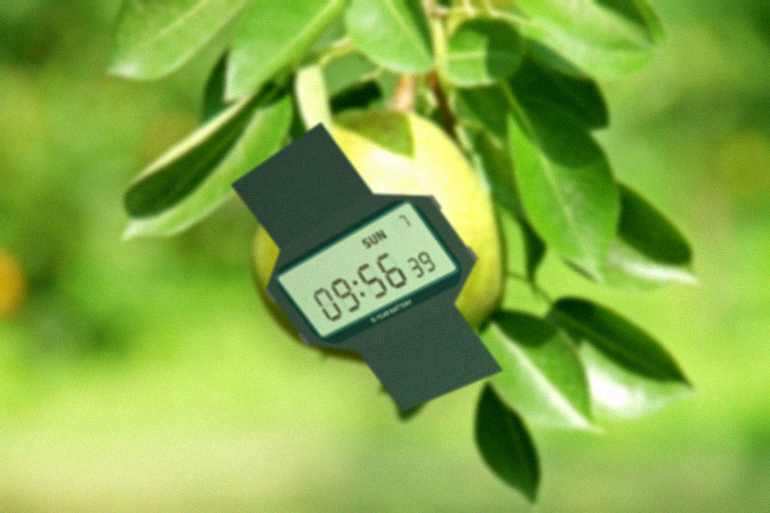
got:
9:56:39
